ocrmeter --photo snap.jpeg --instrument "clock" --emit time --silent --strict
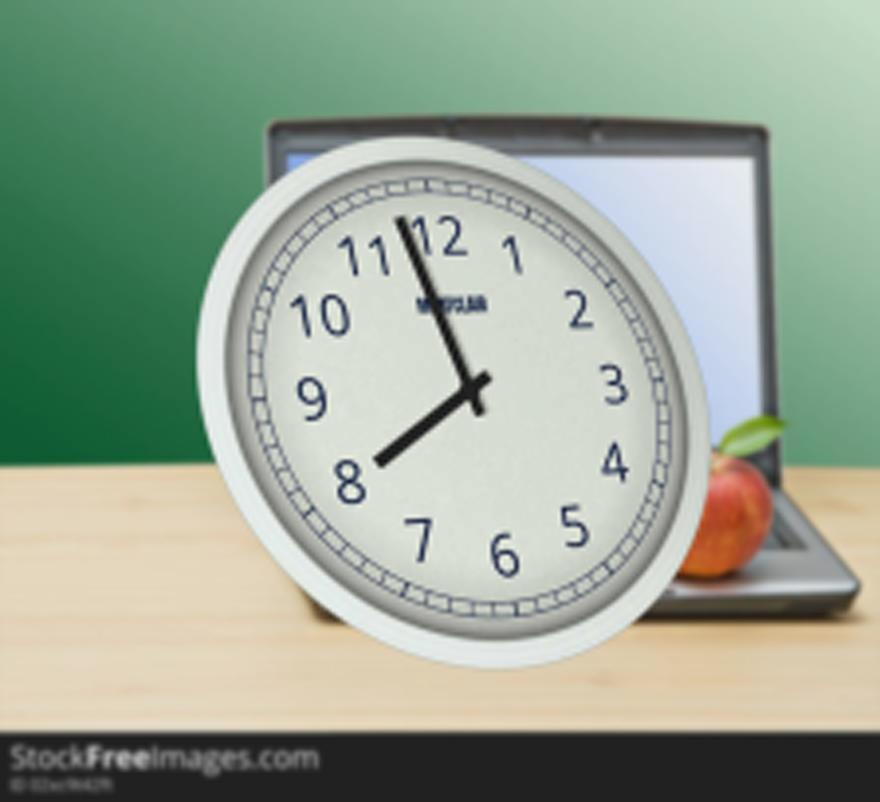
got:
7:58
